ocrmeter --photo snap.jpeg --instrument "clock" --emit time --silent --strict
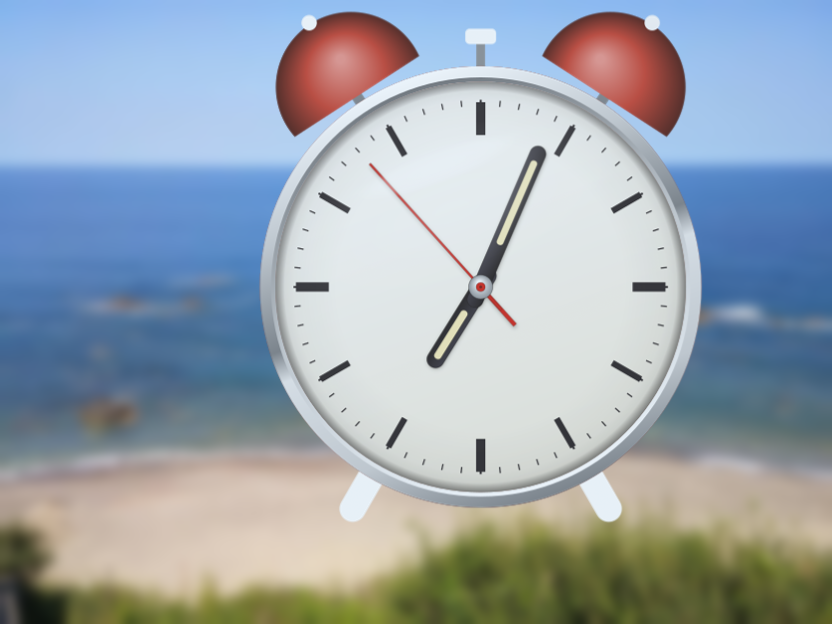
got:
7:03:53
